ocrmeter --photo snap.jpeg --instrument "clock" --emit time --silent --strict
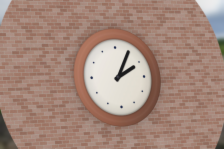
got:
2:05
